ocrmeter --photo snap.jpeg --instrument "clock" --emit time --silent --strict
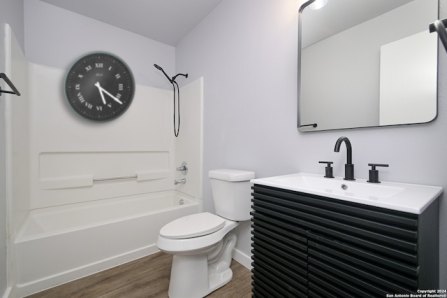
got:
5:21
